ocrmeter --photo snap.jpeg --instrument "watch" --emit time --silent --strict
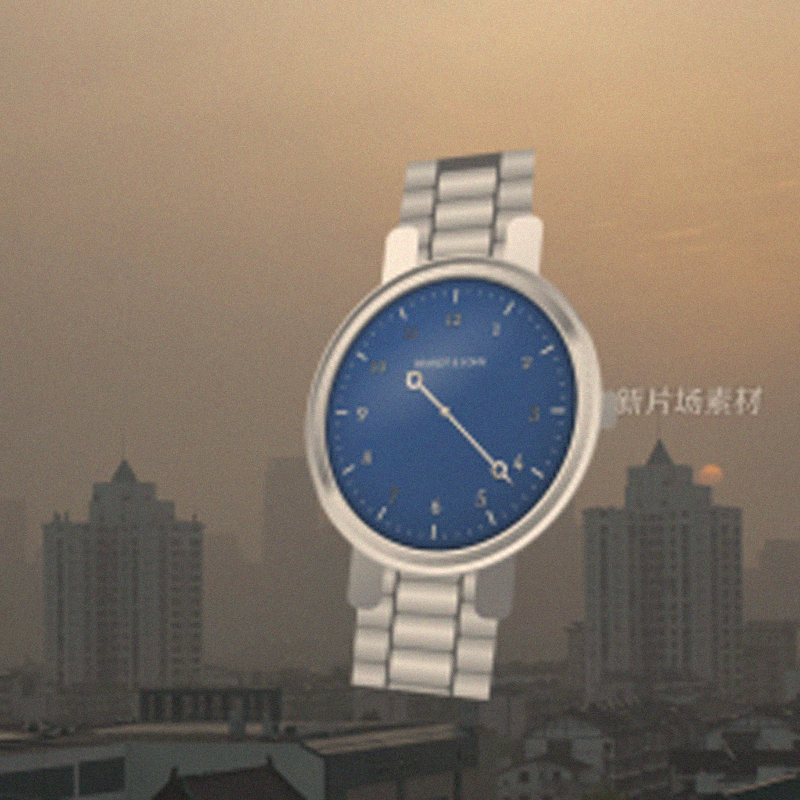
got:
10:22
